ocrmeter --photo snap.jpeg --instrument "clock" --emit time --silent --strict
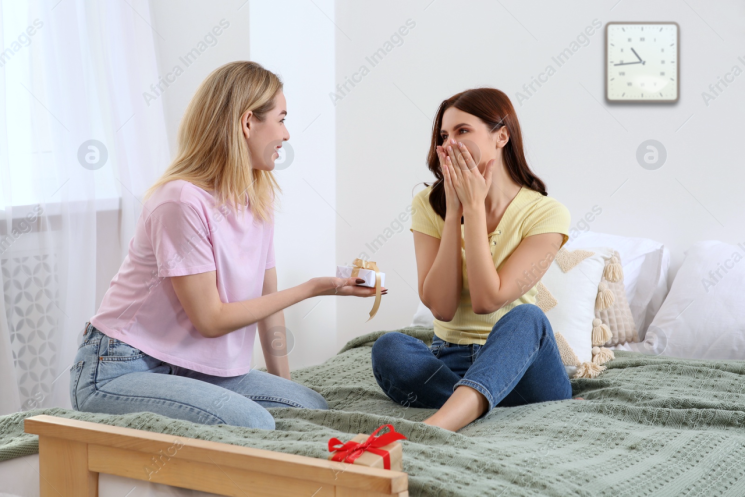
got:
10:44
